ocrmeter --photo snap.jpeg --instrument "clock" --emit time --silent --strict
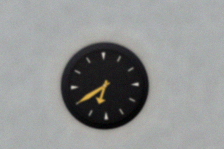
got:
6:40
